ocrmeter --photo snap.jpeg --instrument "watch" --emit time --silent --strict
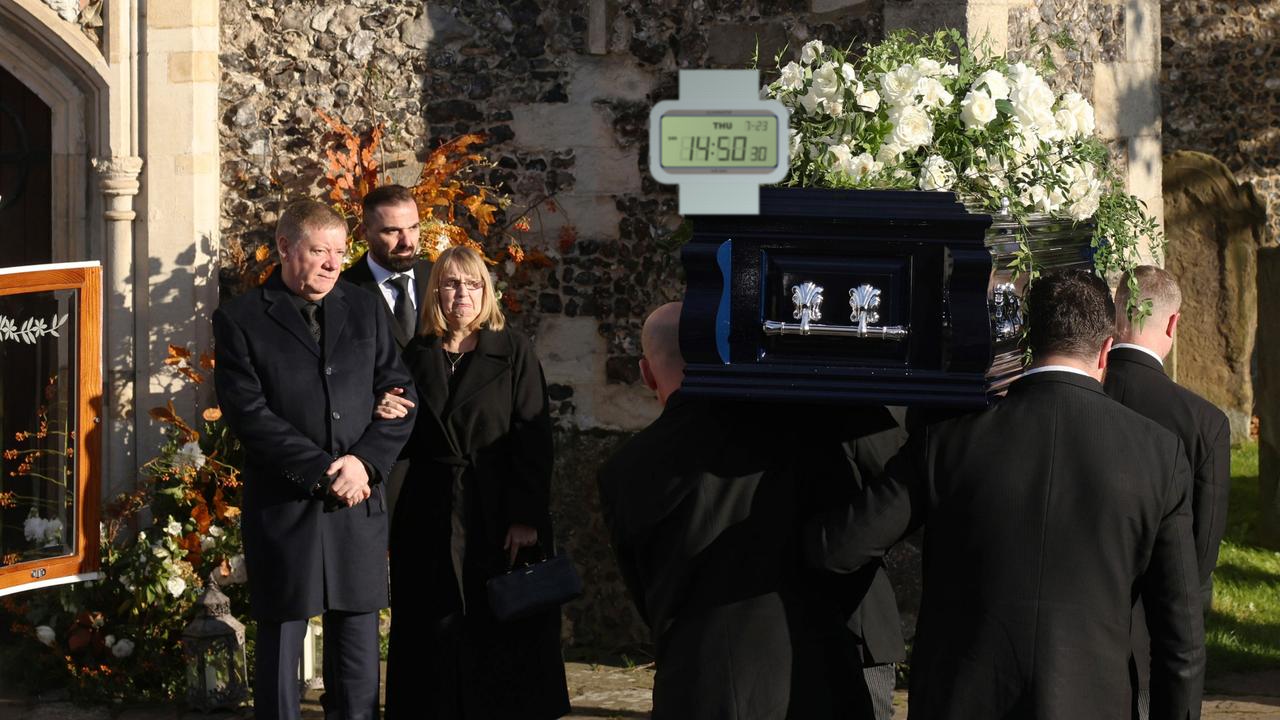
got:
14:50:30
